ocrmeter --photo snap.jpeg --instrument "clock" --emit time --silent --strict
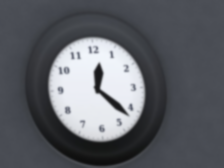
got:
12:22
